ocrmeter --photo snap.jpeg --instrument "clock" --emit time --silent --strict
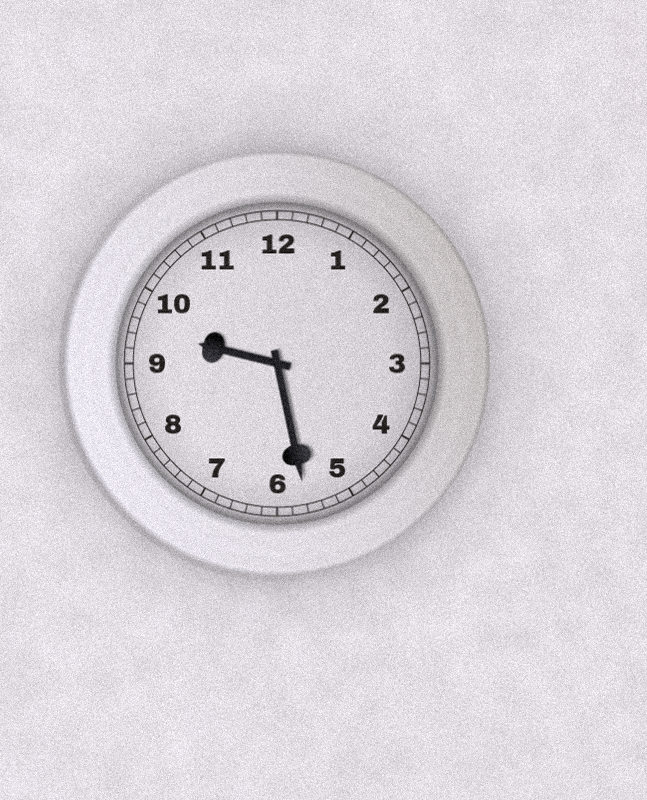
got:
9:28
